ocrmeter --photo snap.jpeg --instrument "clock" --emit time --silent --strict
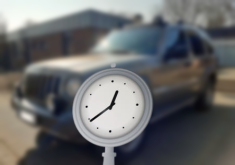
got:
12:39
